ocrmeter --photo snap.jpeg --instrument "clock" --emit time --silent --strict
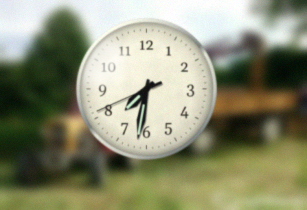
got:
7:31:41
